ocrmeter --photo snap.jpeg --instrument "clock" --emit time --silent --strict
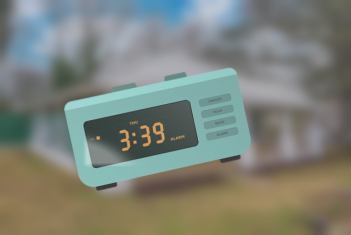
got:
3:39
